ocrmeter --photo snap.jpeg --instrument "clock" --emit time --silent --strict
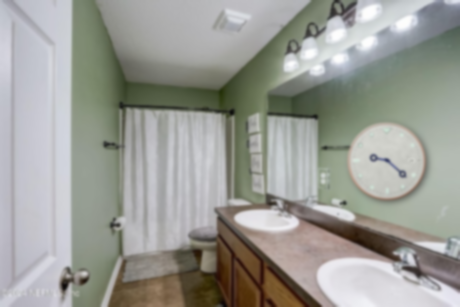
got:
9:22
